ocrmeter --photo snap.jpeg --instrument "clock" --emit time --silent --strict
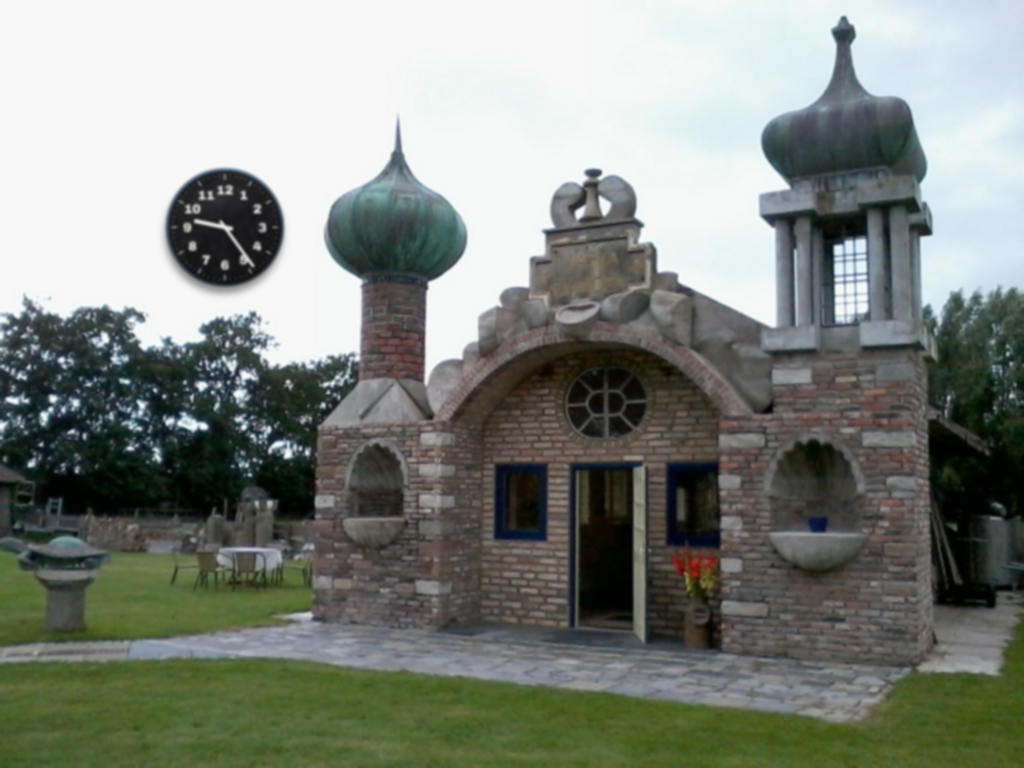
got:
9:24
